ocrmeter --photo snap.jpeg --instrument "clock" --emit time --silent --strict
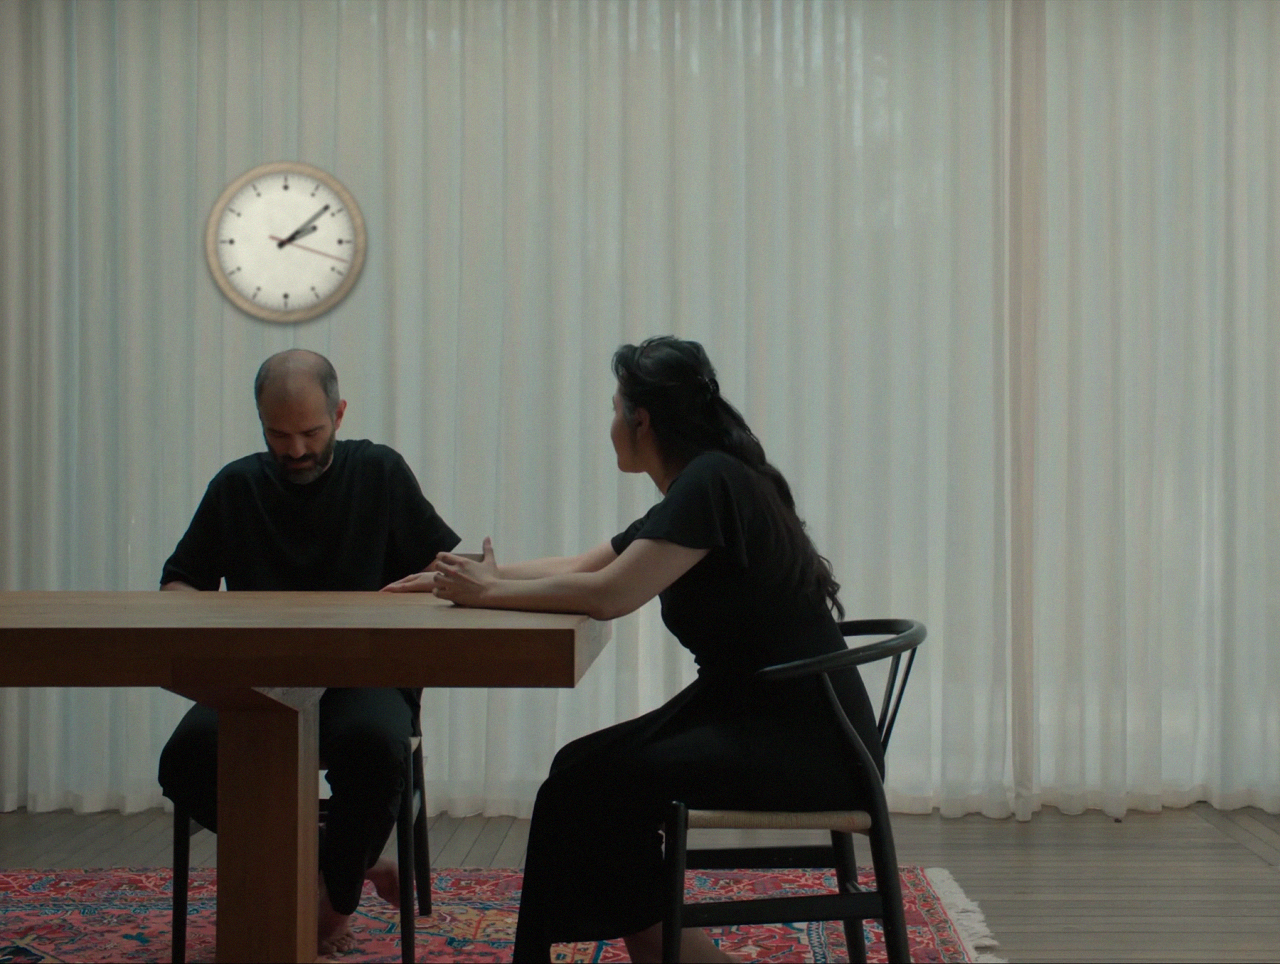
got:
2:08:18
